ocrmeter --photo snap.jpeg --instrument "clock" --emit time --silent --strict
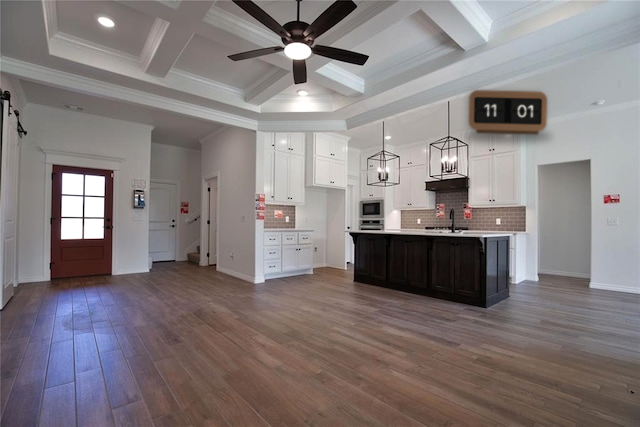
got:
11:01
